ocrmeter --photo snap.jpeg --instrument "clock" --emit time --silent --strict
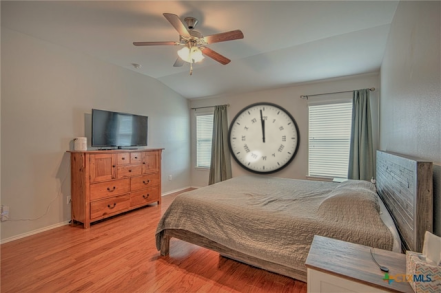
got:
11:59
